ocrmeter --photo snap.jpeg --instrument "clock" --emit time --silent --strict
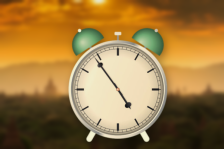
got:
4:54
